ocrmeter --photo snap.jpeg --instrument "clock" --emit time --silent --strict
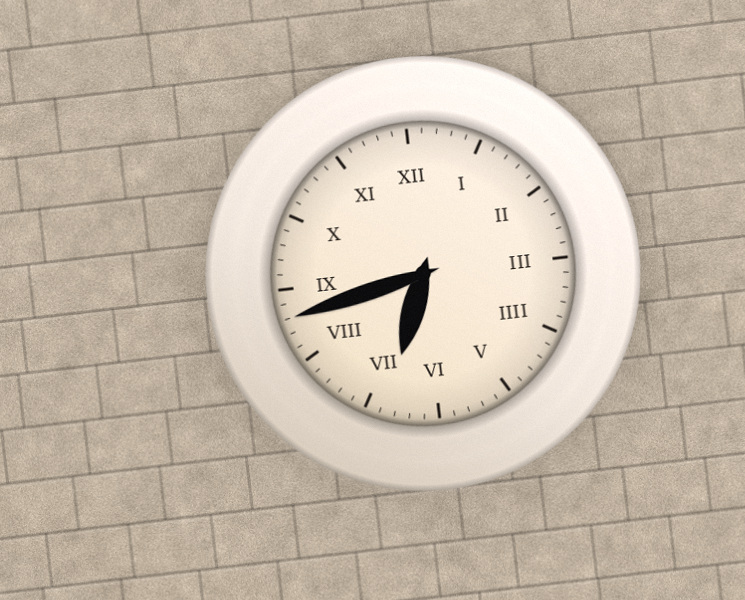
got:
6:43
